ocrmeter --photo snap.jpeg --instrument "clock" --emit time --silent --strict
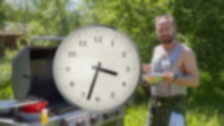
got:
3:33
